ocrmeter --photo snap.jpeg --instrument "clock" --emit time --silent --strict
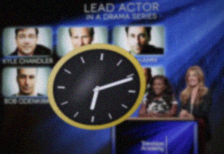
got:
6:11
